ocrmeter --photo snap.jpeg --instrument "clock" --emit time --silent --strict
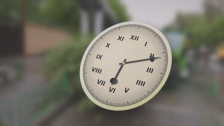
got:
6:11
